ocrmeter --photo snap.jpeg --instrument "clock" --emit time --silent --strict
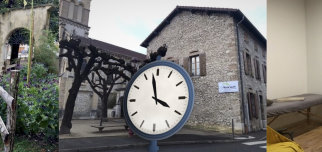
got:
3:58
